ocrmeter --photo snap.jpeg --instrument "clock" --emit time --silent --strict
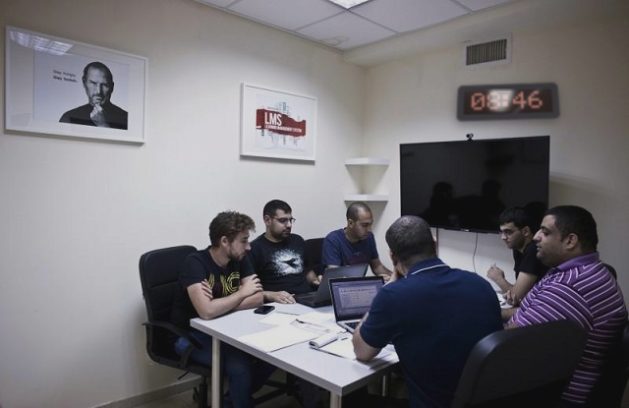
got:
8:46
